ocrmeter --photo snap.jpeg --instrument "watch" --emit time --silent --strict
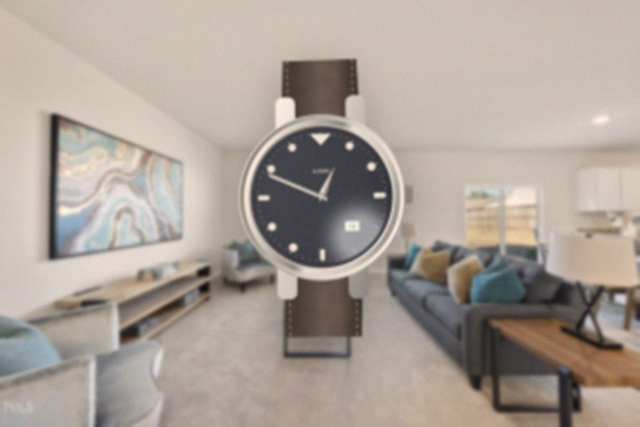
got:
12:49
